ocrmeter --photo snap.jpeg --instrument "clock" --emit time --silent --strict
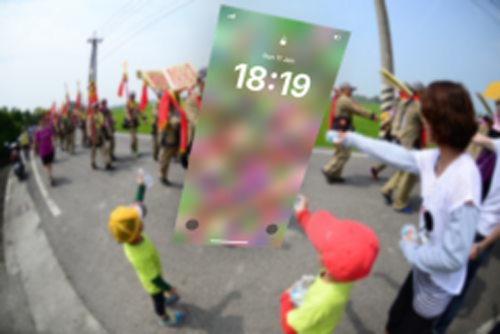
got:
18:19
